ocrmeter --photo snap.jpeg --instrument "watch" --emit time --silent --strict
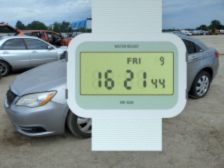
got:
16:21:44
